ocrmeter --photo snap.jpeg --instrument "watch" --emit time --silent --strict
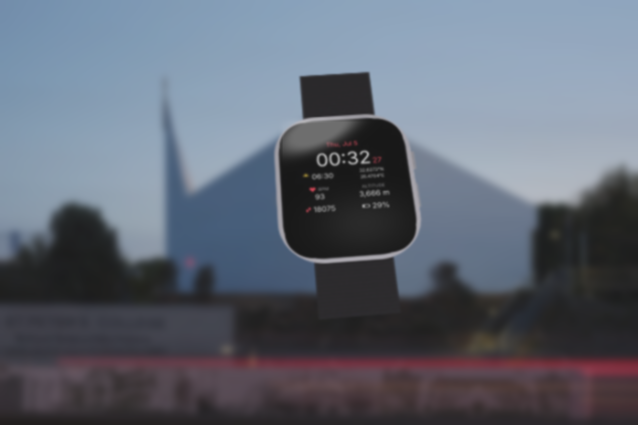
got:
0:32
